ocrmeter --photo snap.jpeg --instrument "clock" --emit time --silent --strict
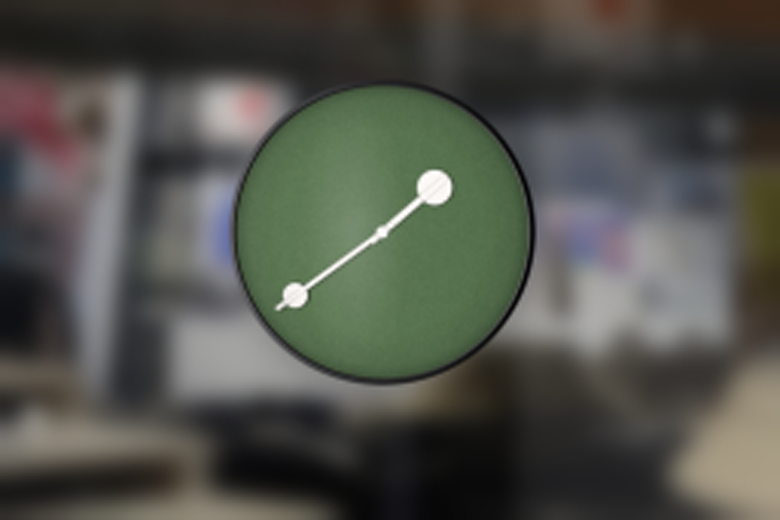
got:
1:39
